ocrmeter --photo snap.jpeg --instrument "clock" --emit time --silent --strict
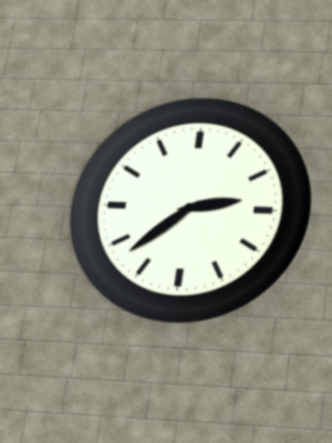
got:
2:38
